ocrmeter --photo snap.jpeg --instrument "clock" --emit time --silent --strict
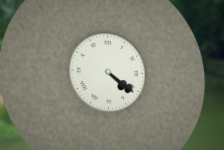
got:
4:21
